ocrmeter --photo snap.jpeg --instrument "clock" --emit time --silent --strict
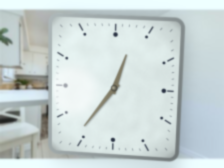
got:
12:36
